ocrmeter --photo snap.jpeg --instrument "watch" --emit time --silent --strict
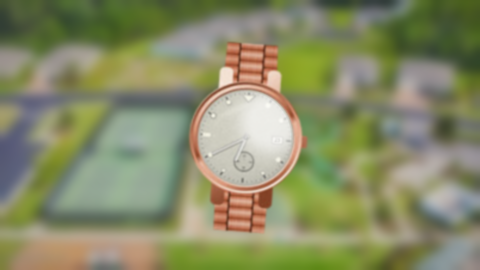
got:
6:40
